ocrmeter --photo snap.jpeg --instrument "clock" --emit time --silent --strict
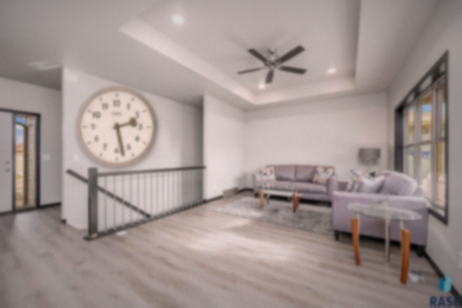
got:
2:28
